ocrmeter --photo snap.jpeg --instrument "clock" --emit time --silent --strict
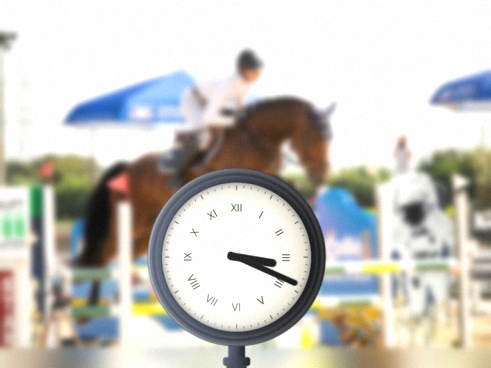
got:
3:19
